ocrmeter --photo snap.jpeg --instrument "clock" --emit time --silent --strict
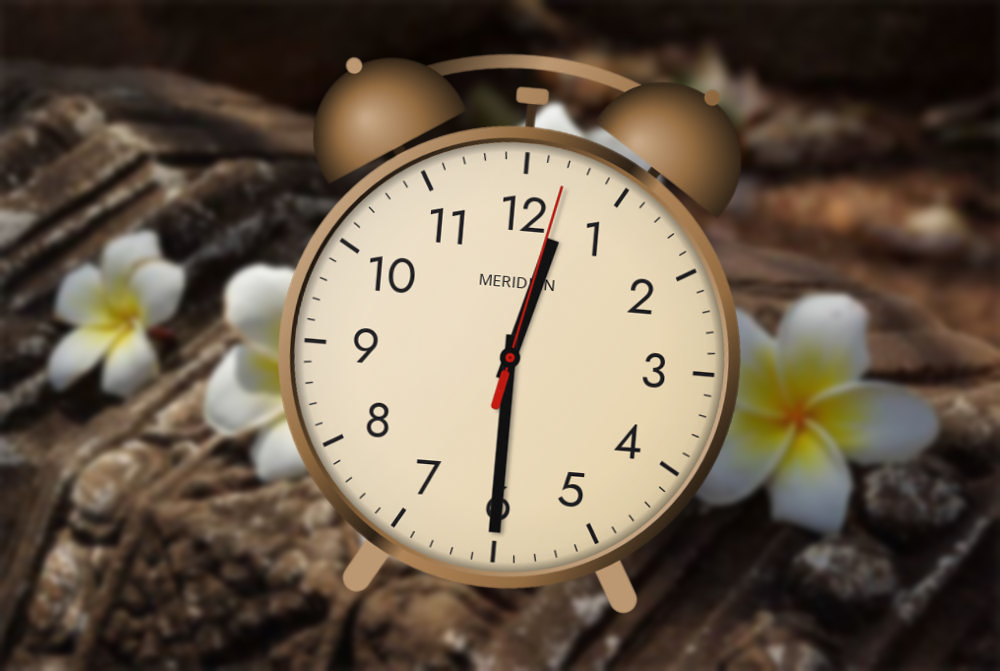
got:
12:30:02
